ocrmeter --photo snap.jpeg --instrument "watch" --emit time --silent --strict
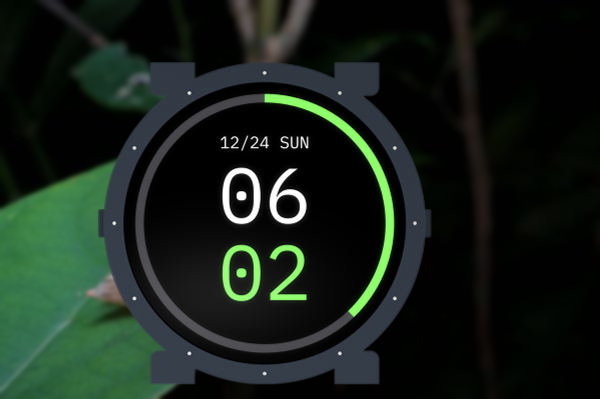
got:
6:02
